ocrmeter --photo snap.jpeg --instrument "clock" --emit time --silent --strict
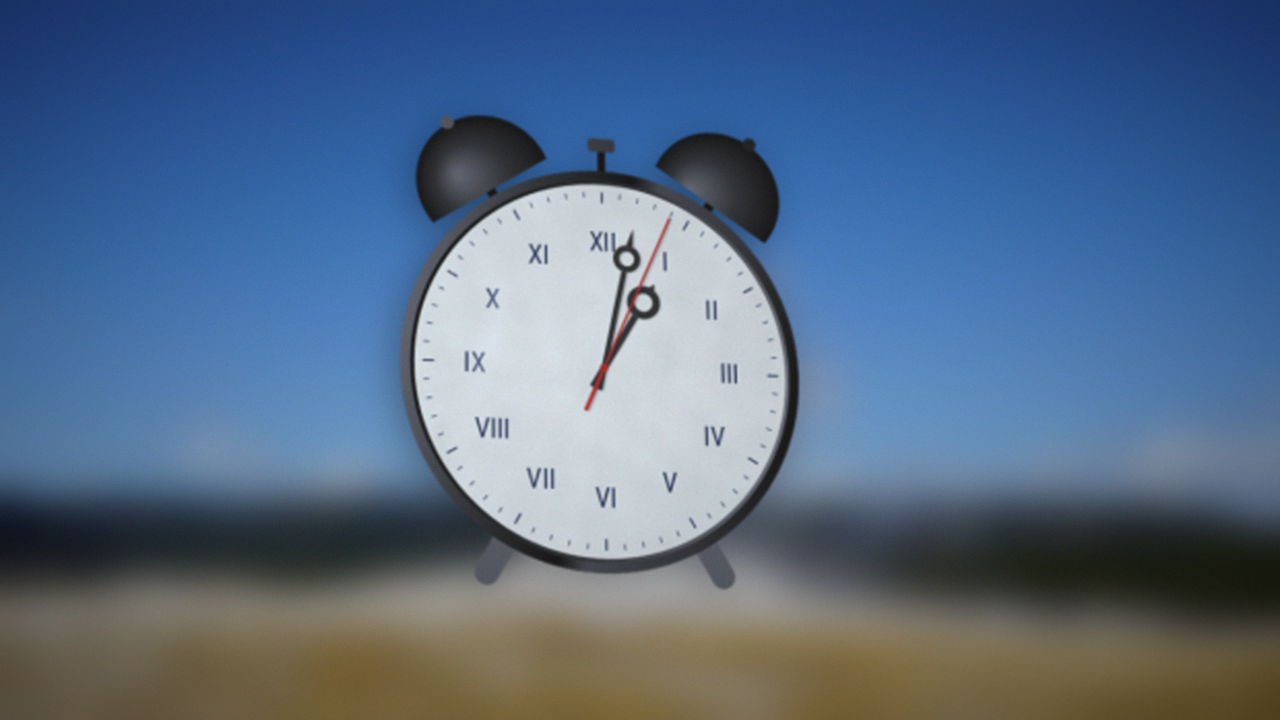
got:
1:02:04
